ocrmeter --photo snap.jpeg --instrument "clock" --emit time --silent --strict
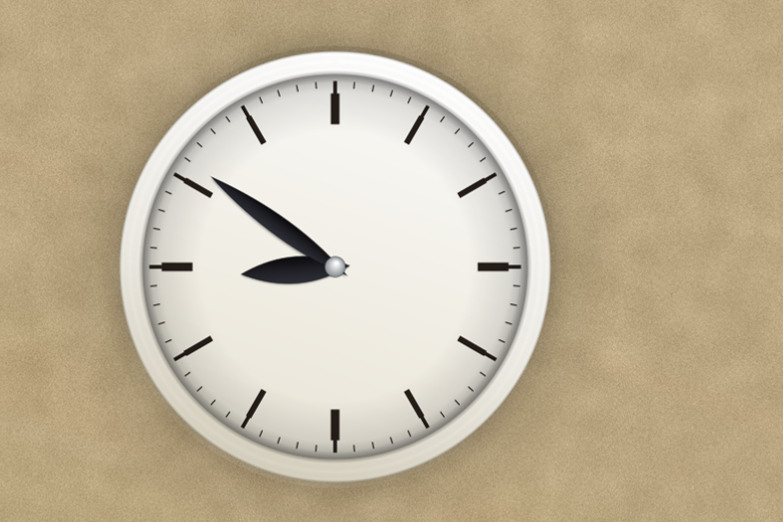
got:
8:51
